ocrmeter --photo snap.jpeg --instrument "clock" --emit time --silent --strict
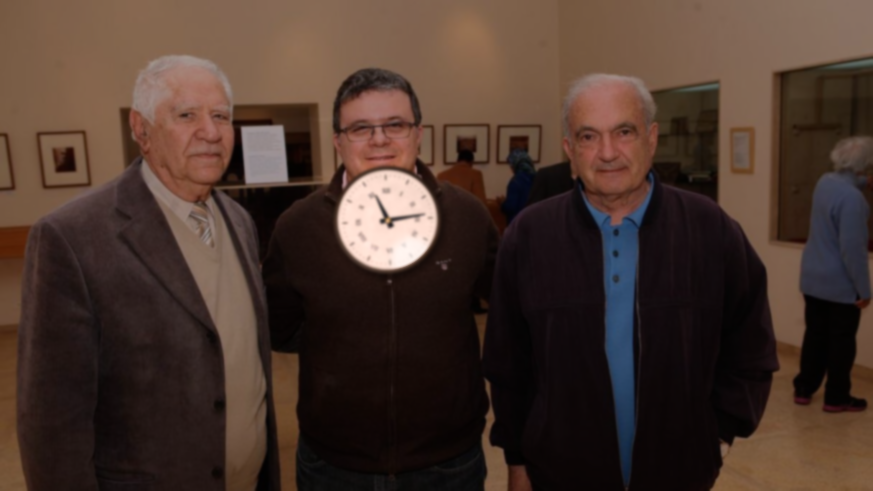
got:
11:14
